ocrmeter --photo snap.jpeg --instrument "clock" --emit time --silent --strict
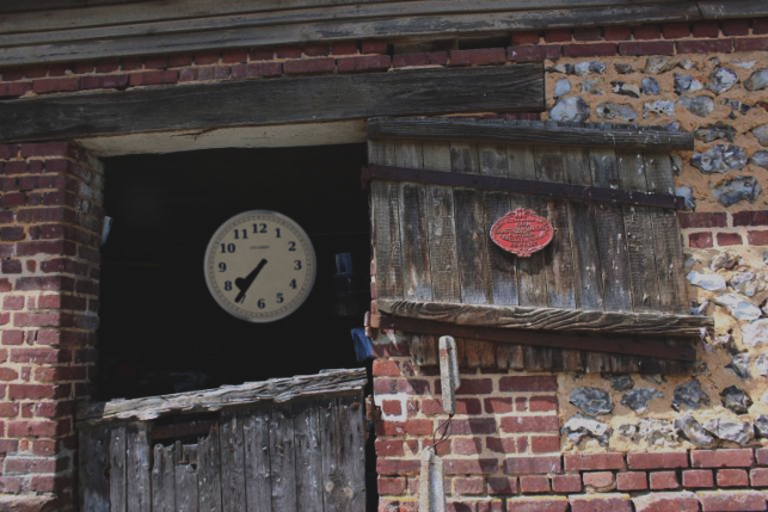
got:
7:36
